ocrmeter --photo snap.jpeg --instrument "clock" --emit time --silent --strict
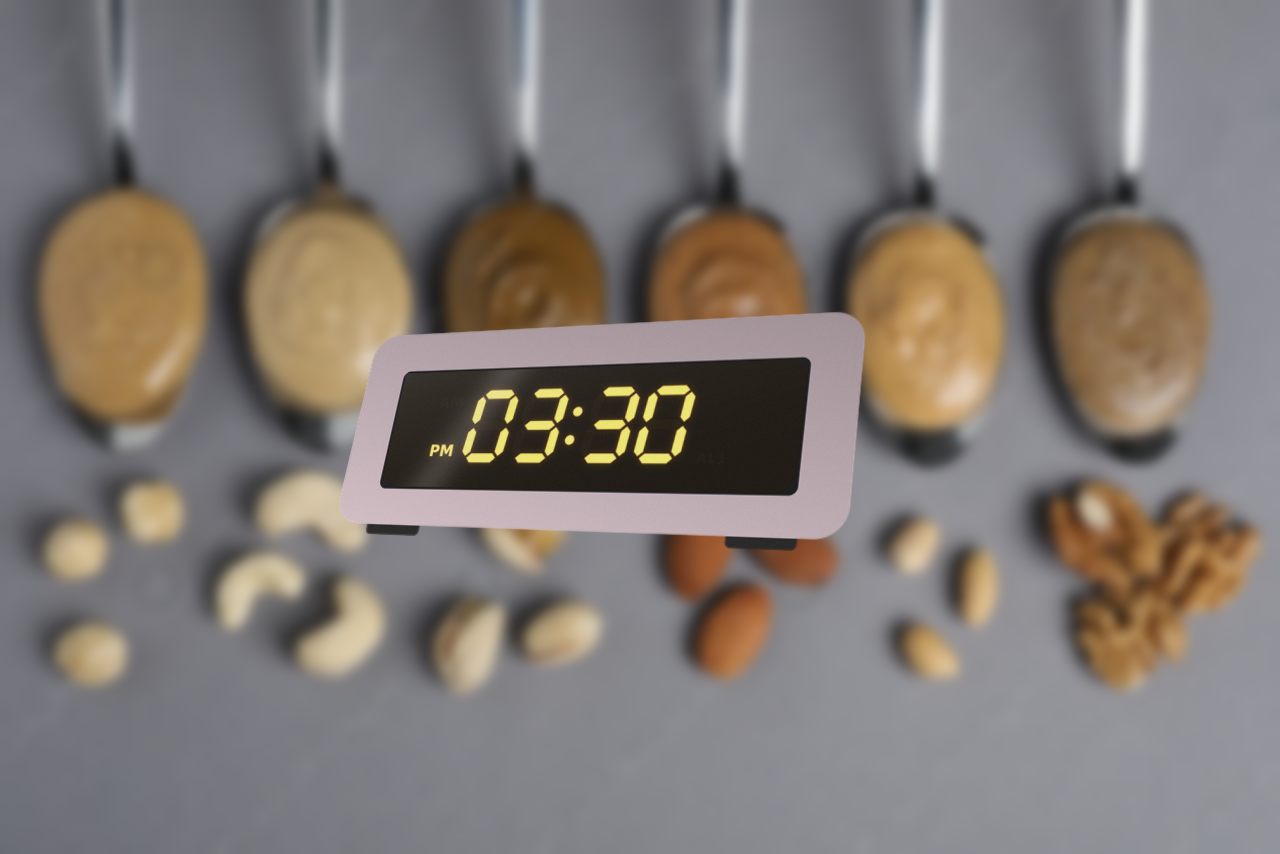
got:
3:30
